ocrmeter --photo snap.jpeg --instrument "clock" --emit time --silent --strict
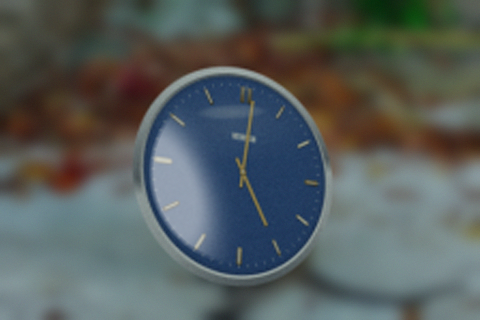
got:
5:01
